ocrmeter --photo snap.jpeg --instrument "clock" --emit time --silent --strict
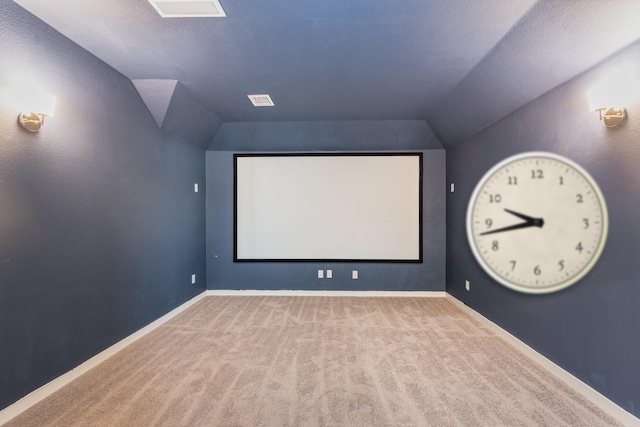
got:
9:43
